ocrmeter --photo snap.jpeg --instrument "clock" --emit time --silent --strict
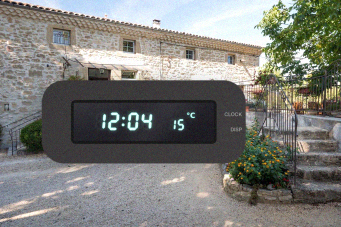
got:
12:04
